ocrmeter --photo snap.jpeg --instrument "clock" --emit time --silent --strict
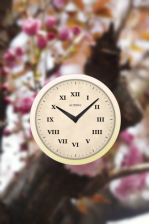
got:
10:08
